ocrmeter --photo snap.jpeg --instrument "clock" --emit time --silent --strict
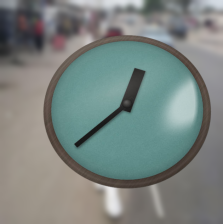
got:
12:38
